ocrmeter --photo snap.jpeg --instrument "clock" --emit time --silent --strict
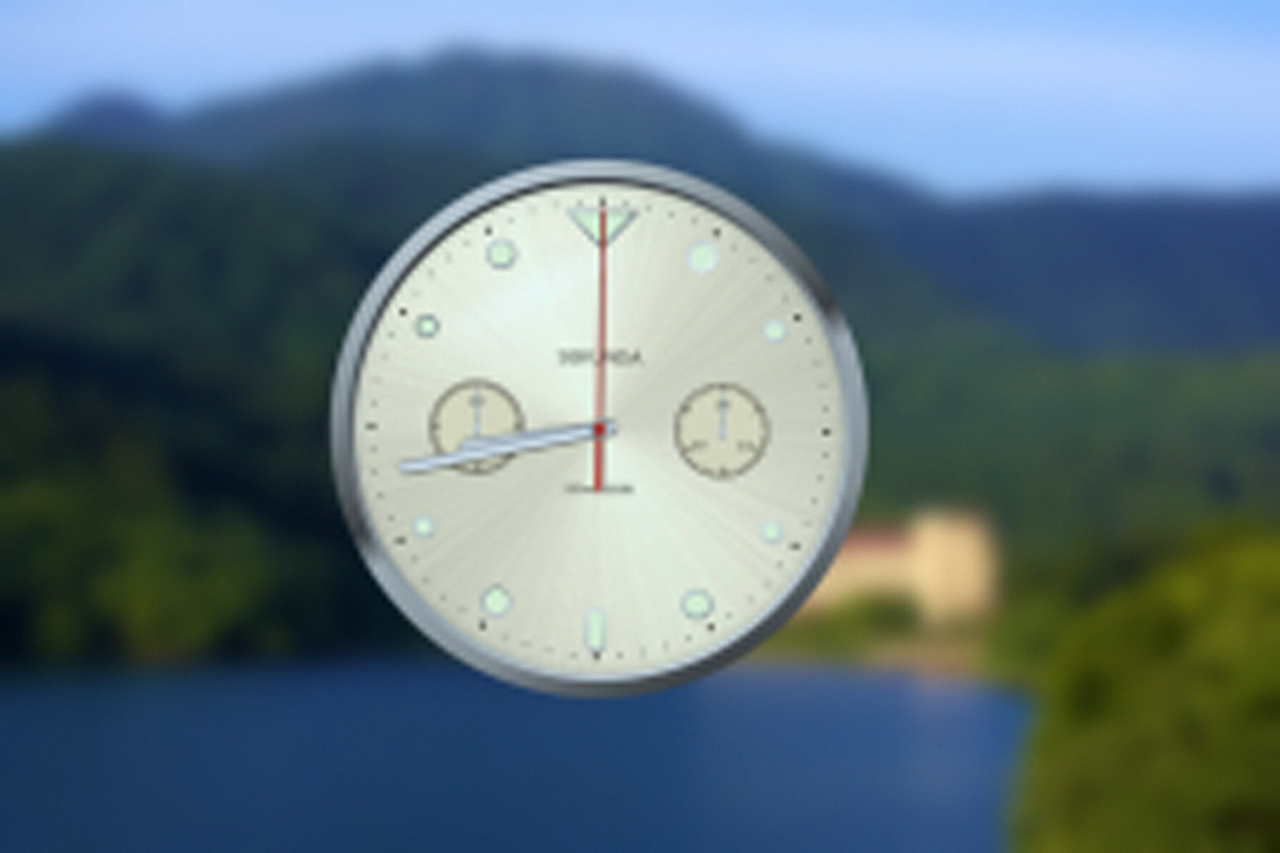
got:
8:43
